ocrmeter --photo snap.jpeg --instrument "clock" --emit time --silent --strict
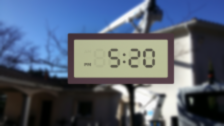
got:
5:20
